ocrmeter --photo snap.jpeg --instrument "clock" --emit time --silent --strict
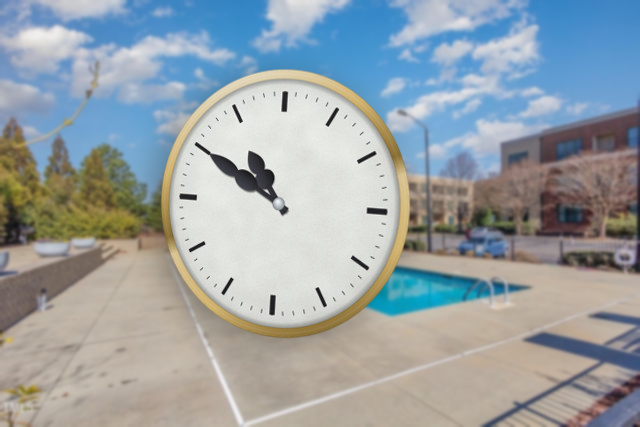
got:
10:50
